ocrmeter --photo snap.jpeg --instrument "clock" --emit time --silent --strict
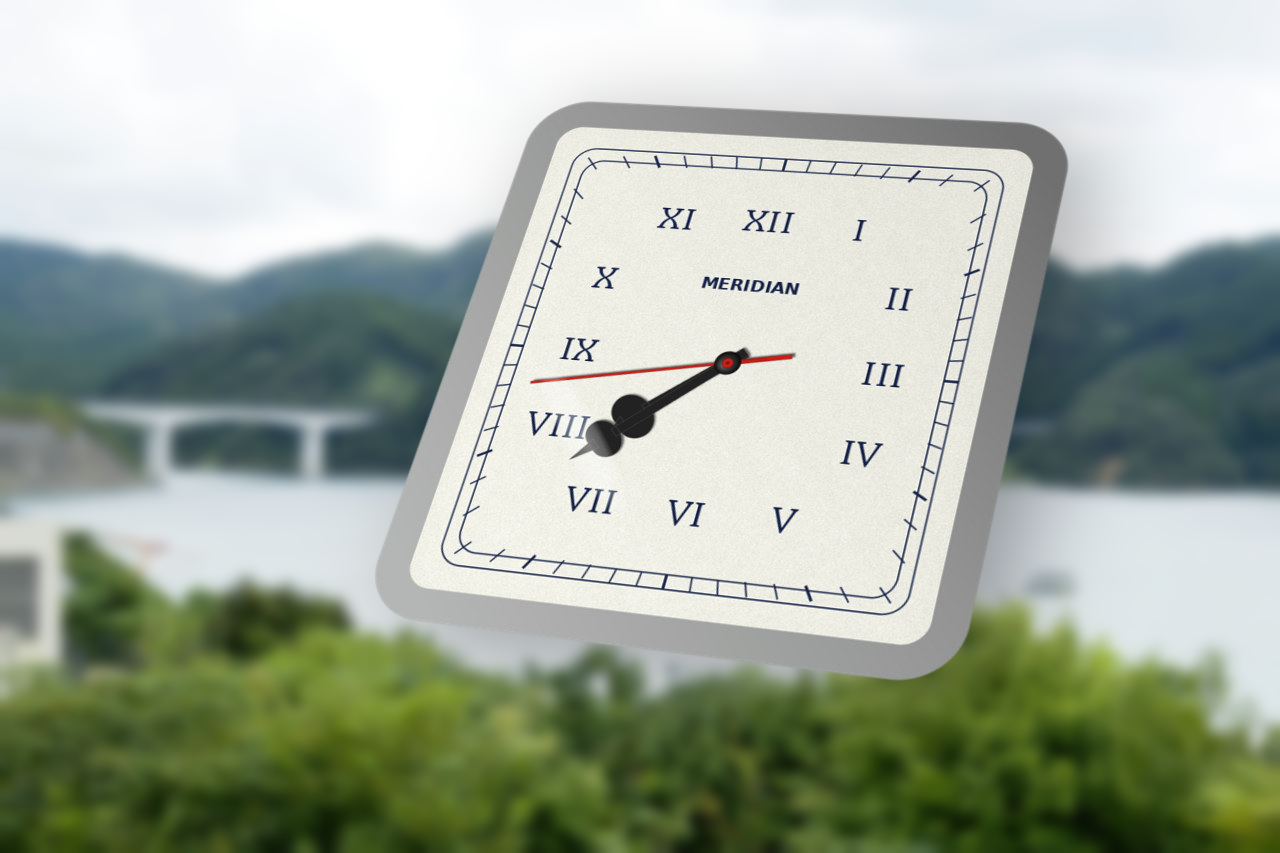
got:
7:37:43
